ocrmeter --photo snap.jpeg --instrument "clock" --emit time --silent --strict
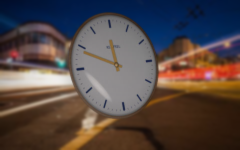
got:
11:49
